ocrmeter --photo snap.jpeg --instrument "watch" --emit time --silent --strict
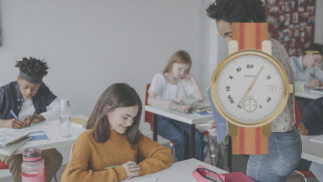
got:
7:05
